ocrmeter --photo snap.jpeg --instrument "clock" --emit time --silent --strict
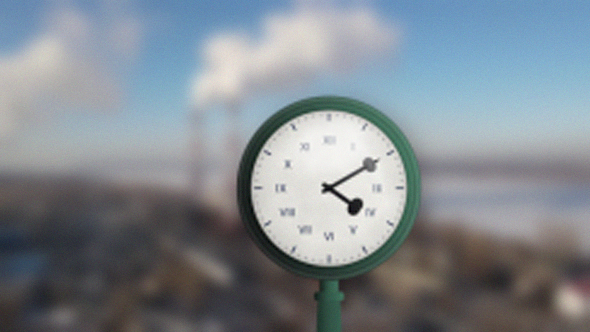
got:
4:10
